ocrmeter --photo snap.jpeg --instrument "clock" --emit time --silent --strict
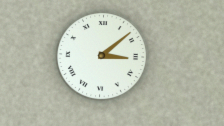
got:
3:08
